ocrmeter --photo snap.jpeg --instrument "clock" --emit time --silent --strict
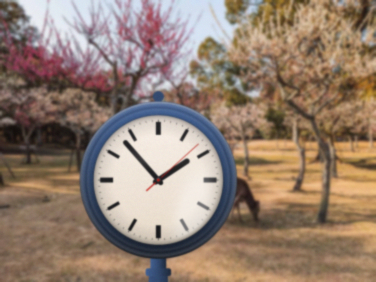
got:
1:53:08
